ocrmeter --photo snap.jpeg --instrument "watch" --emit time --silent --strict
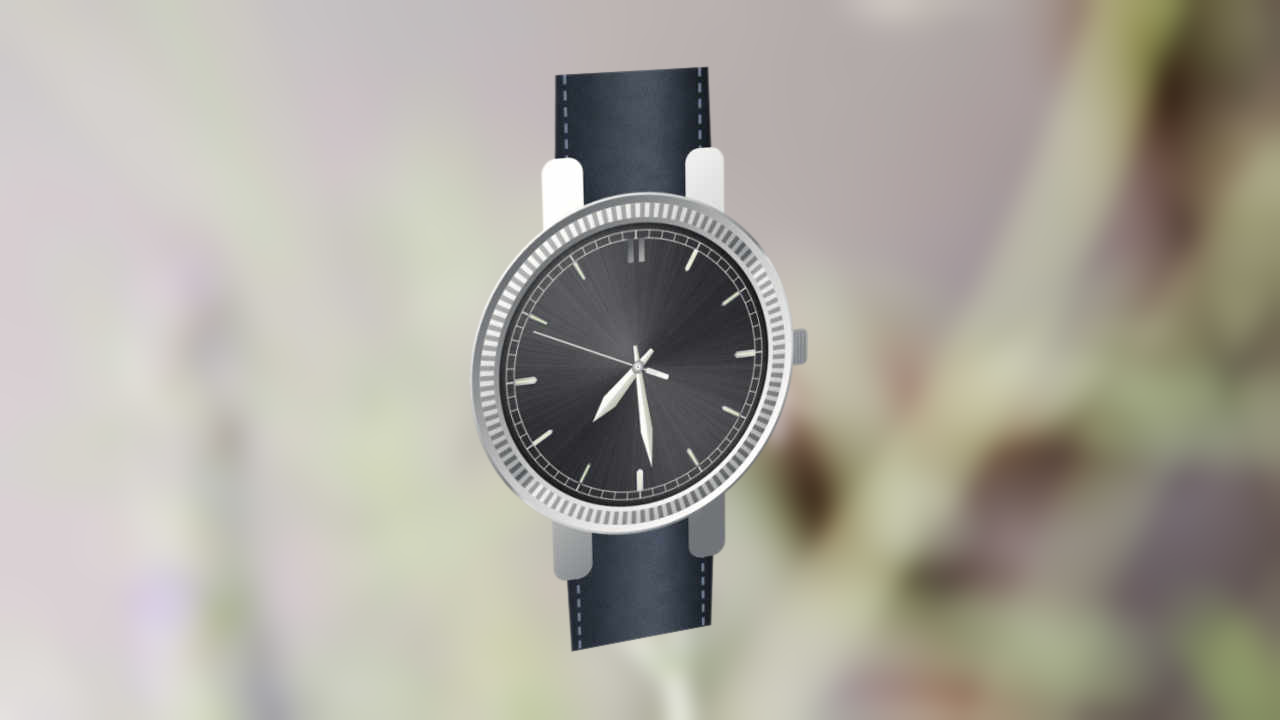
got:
7:28:49
